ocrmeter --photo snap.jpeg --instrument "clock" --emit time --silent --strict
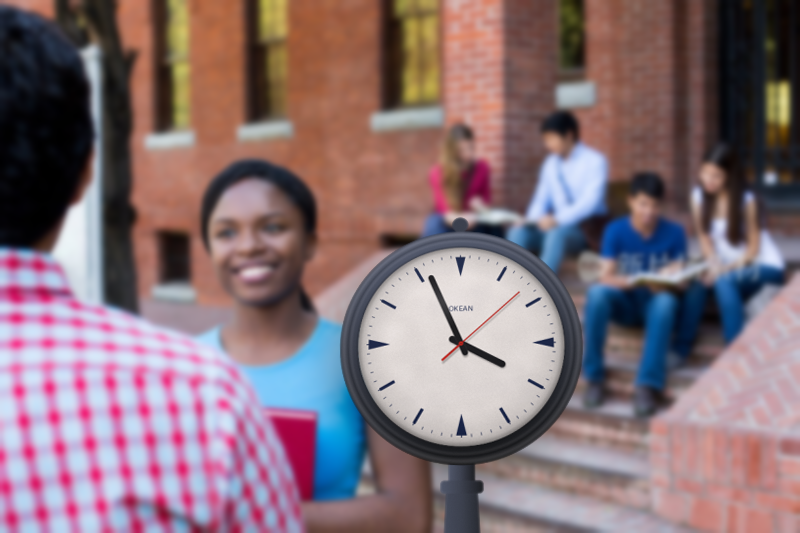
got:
3:56:08
